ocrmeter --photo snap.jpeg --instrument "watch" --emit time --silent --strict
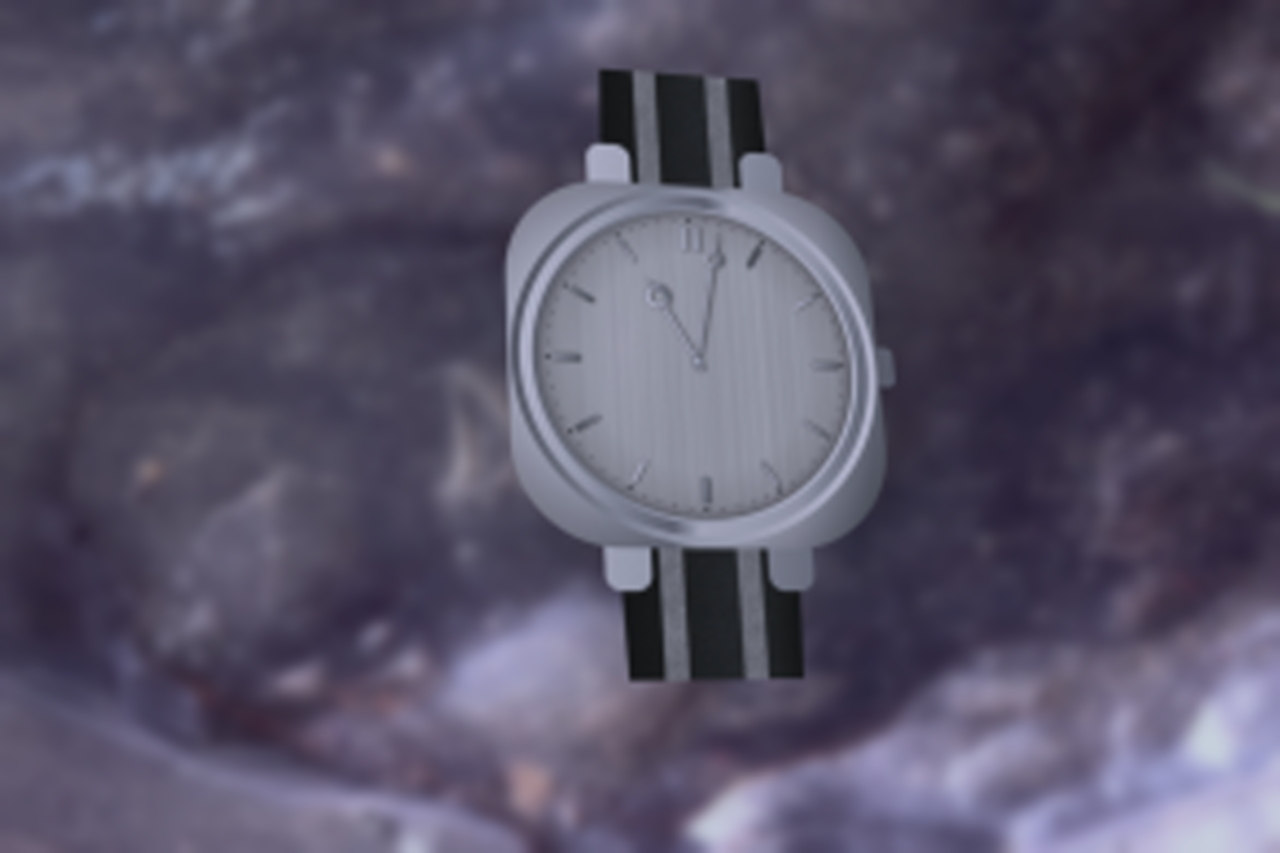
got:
11:02
